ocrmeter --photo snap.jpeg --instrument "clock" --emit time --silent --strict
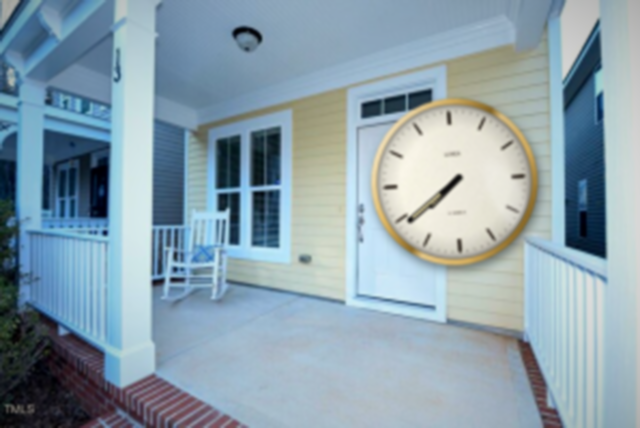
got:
7:39
